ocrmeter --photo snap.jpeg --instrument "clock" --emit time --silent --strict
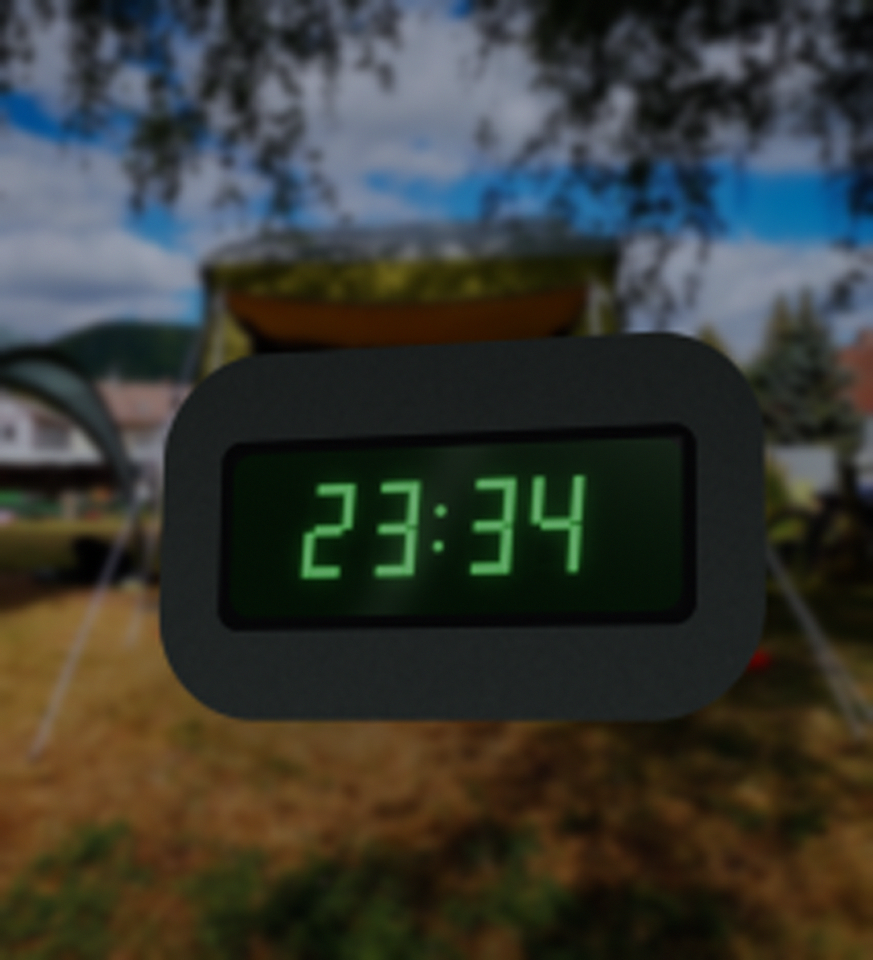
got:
23:34
